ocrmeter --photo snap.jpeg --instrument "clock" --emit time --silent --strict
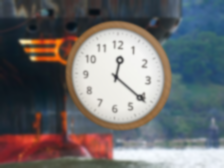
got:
12:21
